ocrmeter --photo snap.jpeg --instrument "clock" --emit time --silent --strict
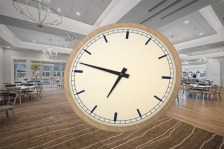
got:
6:47
